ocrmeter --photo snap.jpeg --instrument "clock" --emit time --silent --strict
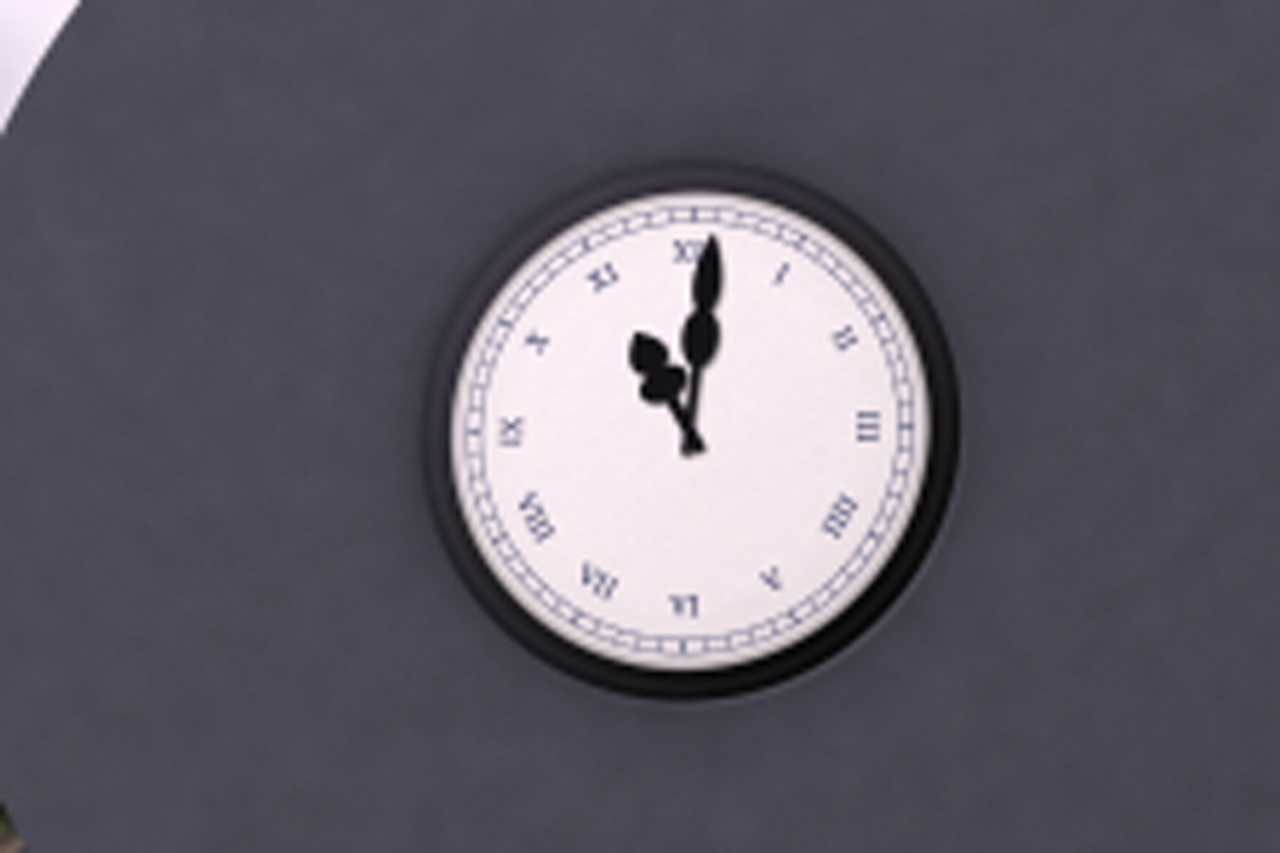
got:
11:01
